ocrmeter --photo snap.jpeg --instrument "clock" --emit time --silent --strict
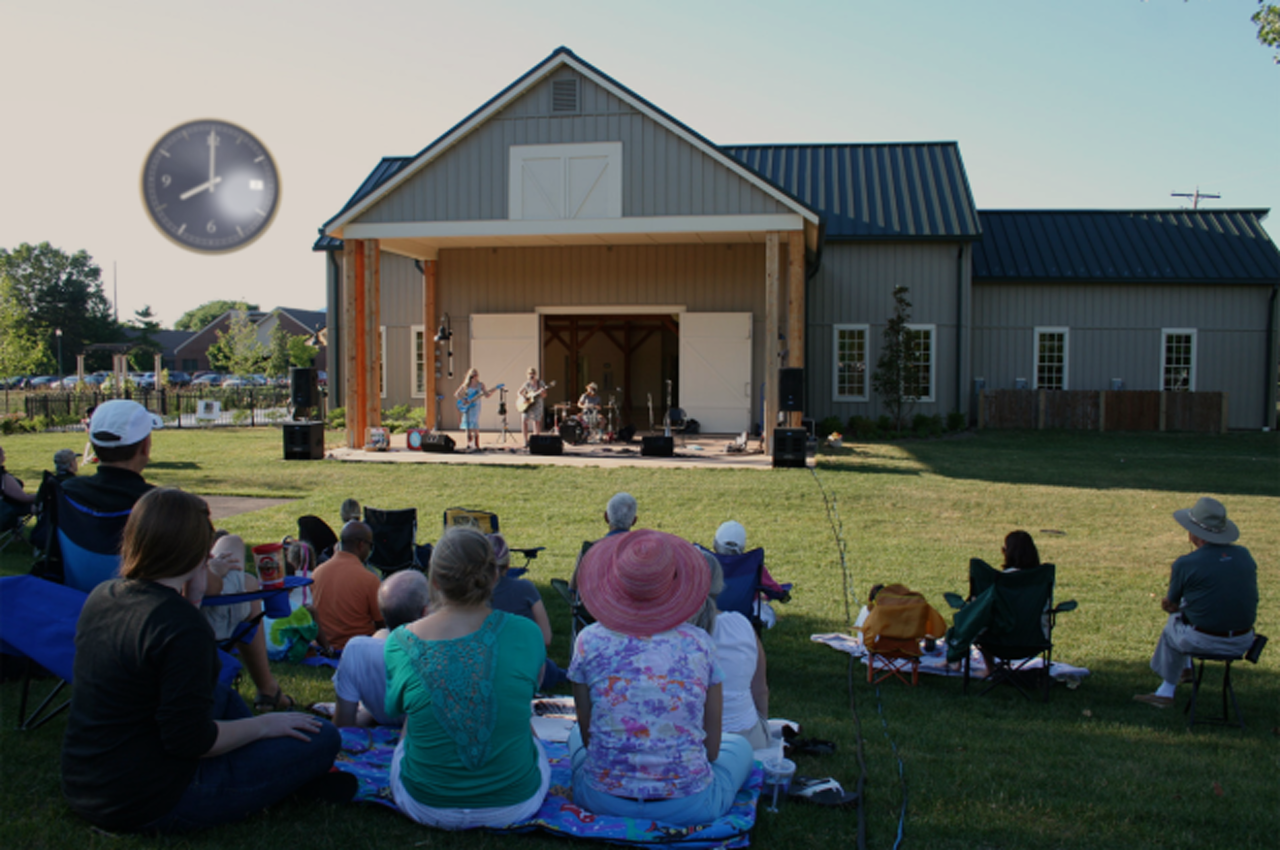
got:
8:00
